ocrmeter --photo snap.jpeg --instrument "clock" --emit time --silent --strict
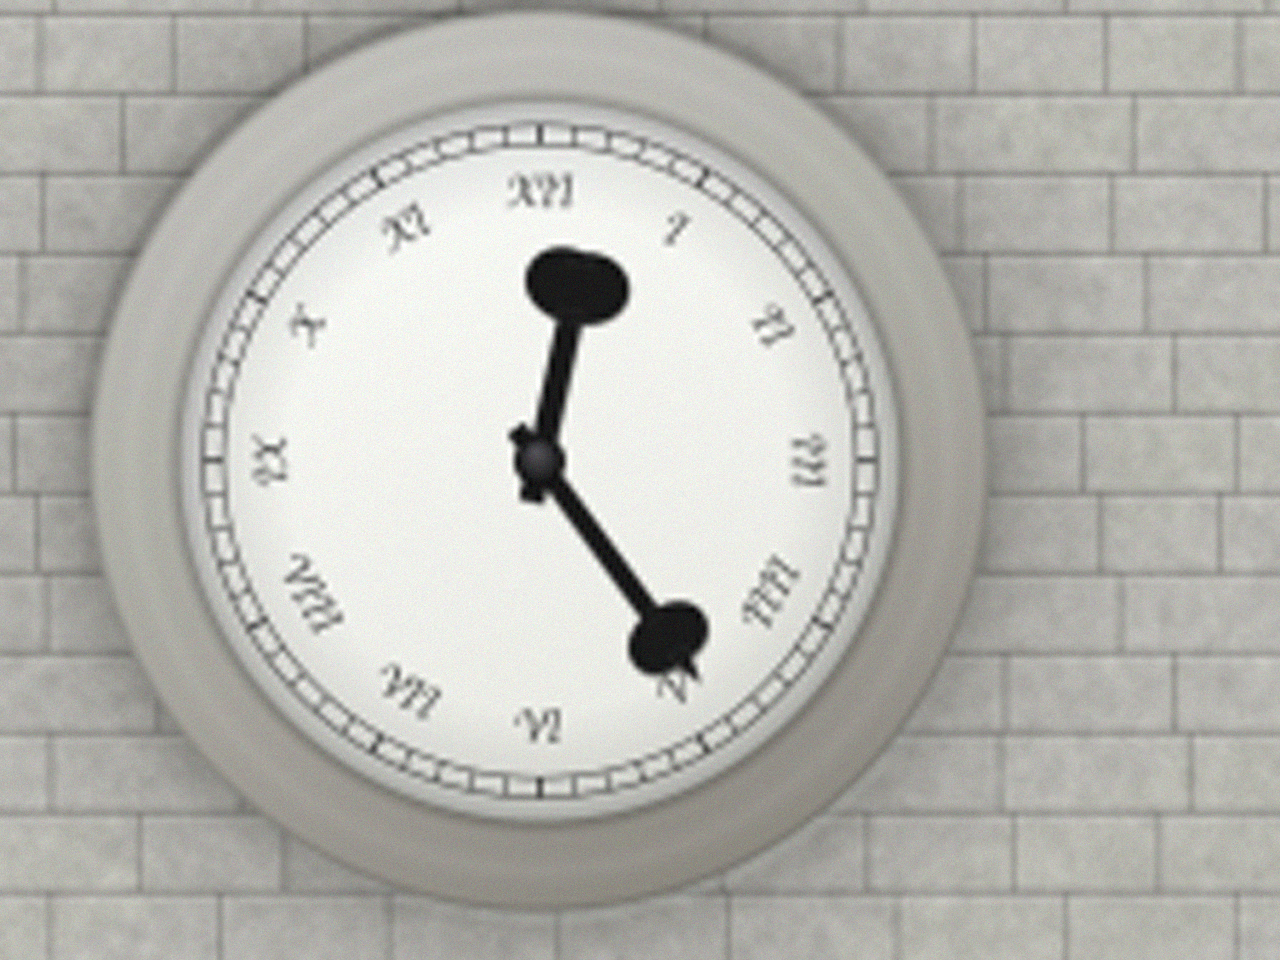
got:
12:24
